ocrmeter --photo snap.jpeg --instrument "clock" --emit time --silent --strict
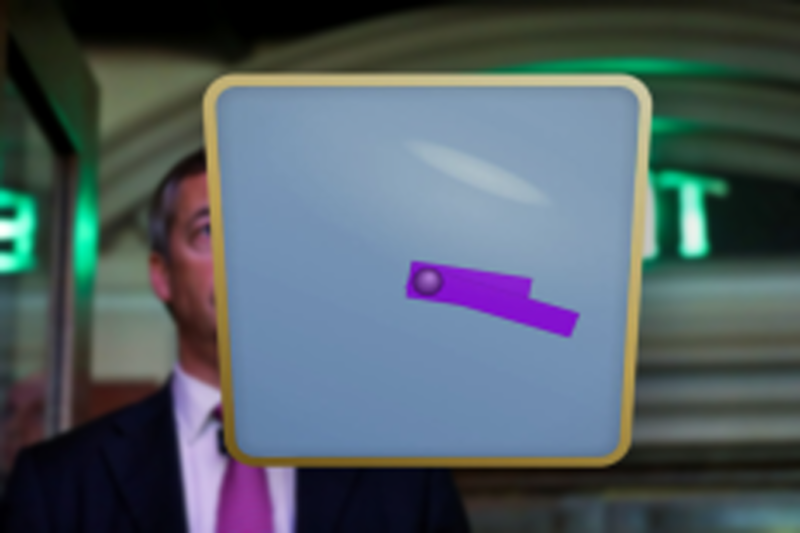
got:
3:18
